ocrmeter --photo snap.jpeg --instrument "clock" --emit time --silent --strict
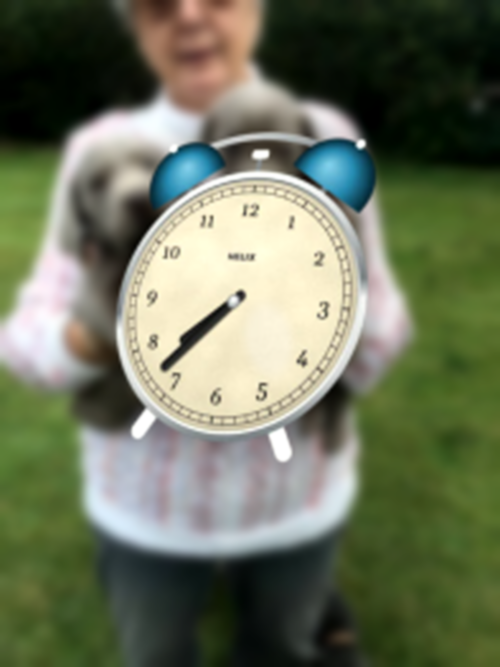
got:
7:37
